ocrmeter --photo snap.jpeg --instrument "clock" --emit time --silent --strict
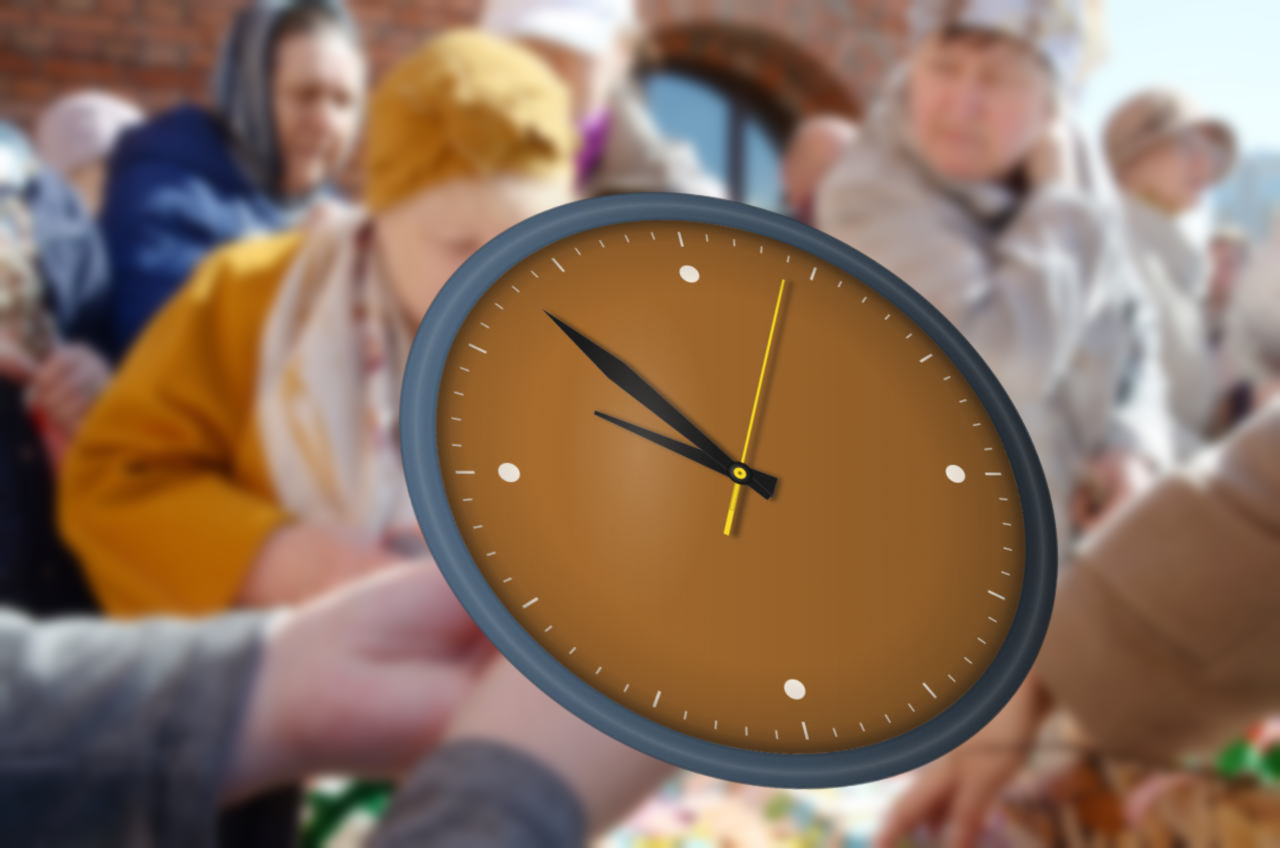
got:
9:53:04
